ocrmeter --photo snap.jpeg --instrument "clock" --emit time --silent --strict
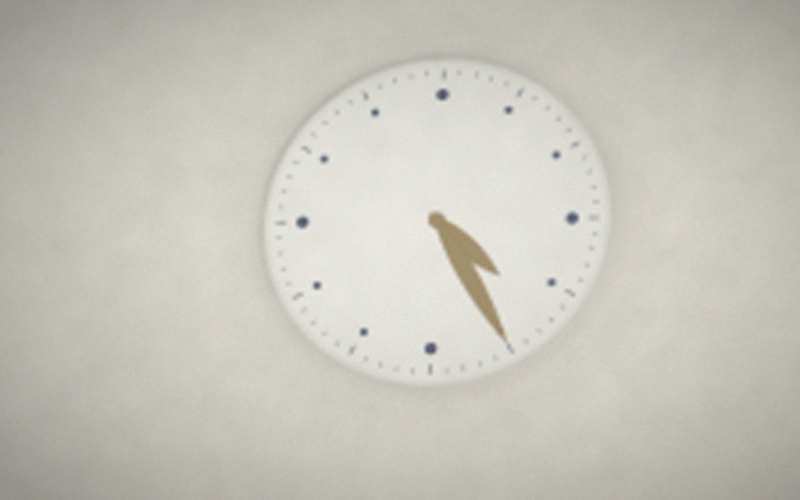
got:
4:25
